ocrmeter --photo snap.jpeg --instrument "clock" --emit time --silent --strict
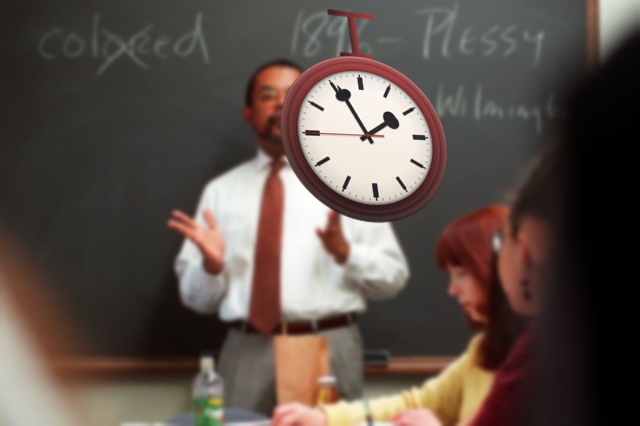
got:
1:55:45
